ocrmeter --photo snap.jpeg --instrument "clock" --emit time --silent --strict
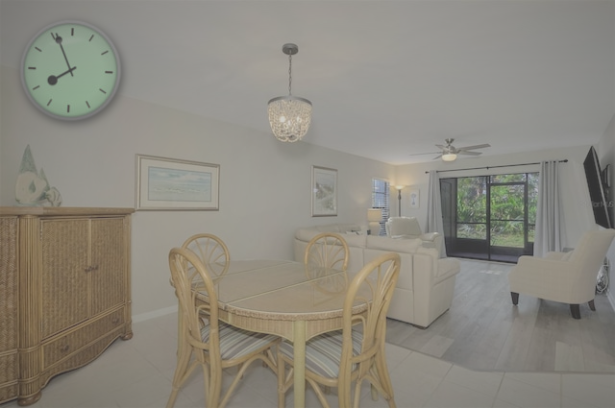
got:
7:56
